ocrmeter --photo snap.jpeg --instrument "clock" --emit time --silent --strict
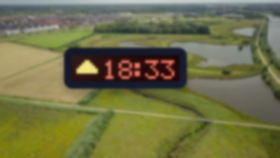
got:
18:33
